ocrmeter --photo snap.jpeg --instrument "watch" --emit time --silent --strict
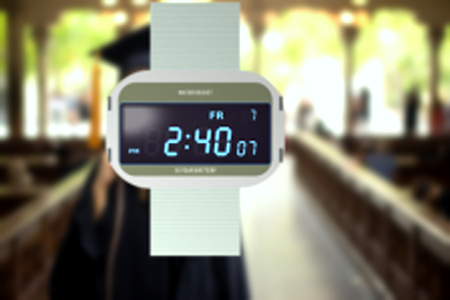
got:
2:40:07
